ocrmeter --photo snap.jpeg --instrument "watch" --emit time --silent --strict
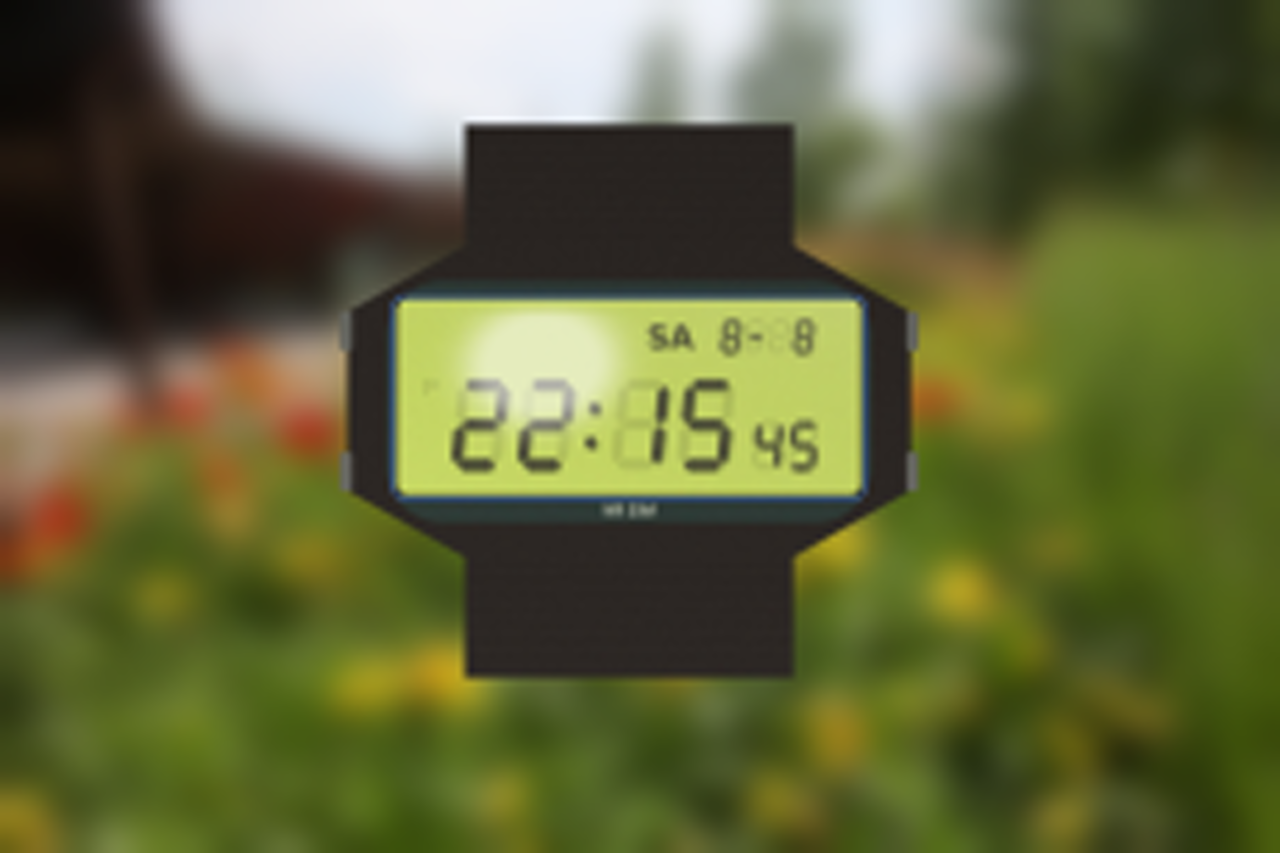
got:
22:15:45
